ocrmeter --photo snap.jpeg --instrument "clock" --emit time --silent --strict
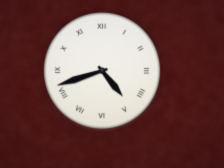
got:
4:42
